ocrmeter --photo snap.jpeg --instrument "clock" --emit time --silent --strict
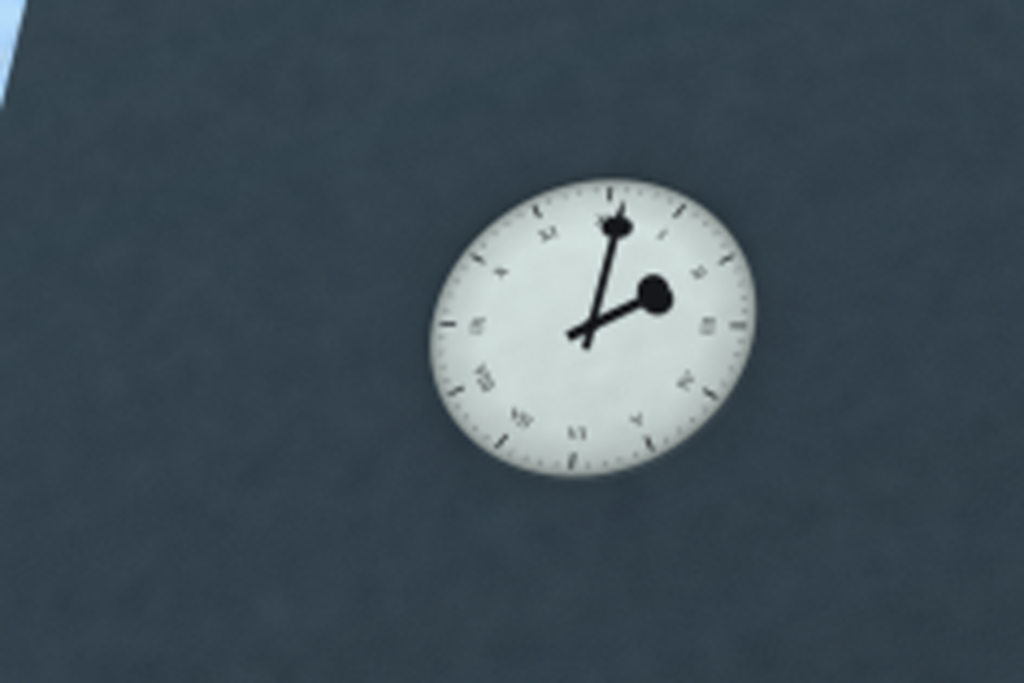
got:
2:01
